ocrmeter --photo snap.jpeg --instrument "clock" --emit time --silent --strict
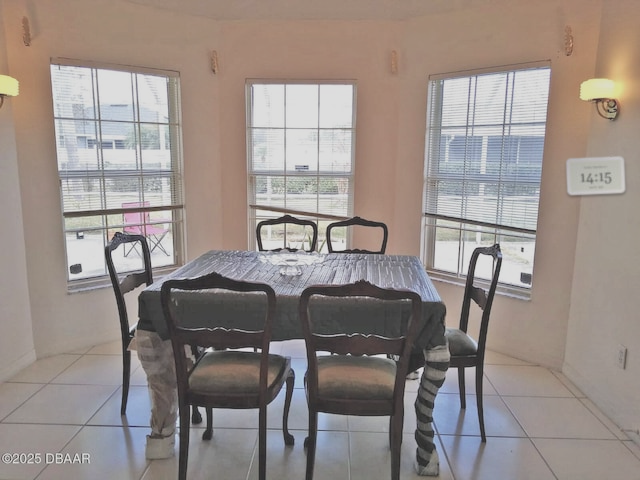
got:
14:15
